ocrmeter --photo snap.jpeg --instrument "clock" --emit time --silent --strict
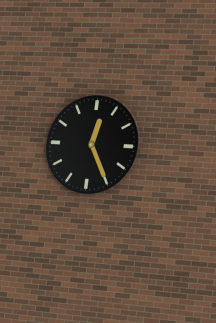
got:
12:25
